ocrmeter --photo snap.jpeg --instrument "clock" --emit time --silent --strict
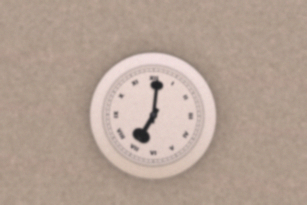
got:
7:01
